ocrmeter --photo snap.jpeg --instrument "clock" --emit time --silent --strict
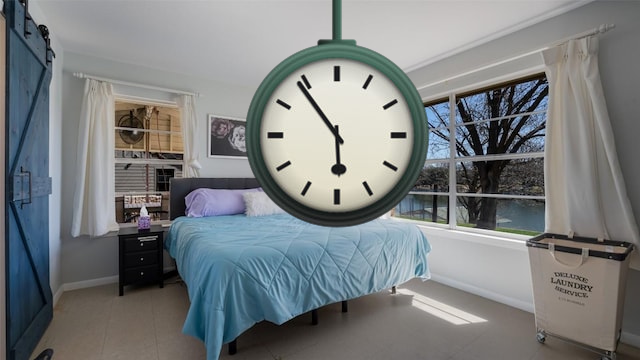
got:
5:54
